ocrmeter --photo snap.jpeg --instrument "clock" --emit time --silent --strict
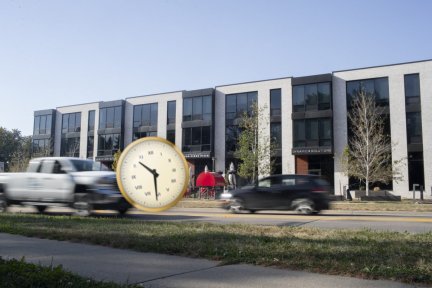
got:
10:31
